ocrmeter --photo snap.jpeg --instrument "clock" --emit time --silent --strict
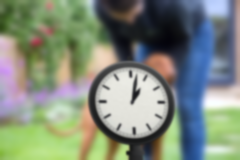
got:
1:02
